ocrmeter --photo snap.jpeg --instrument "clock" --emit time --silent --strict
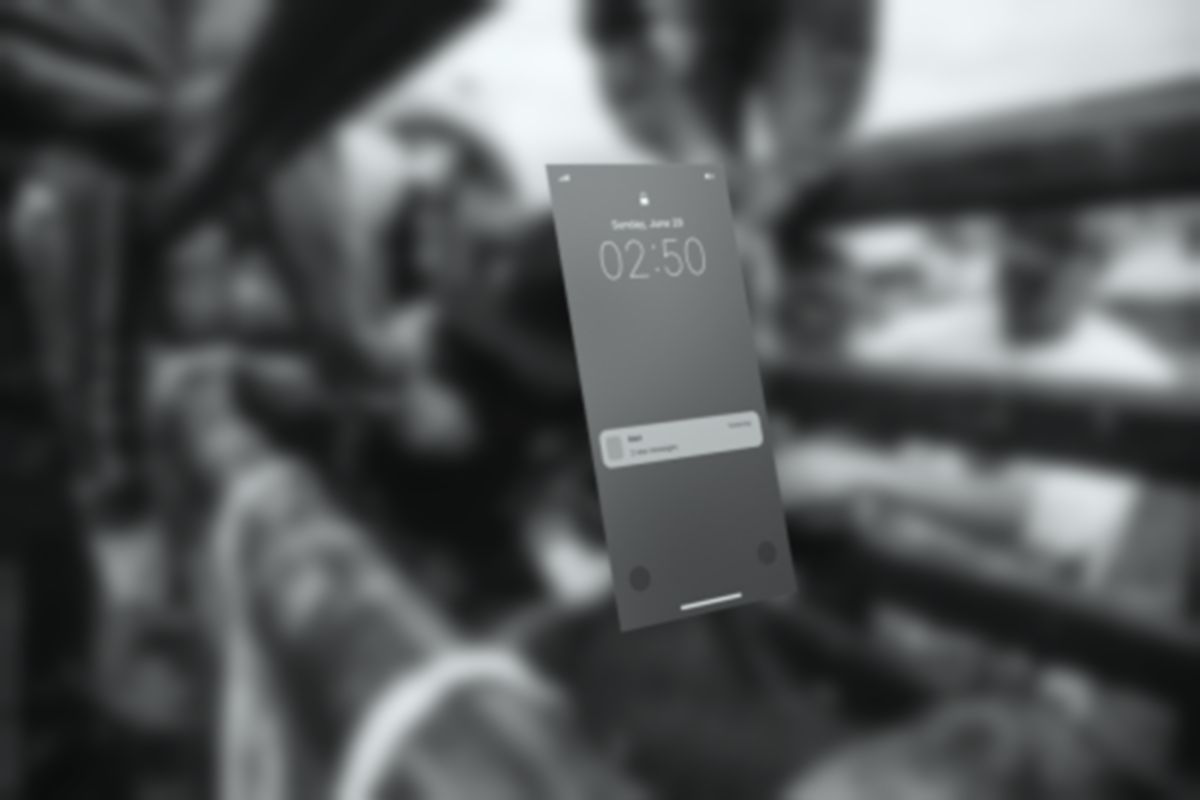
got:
2:50
